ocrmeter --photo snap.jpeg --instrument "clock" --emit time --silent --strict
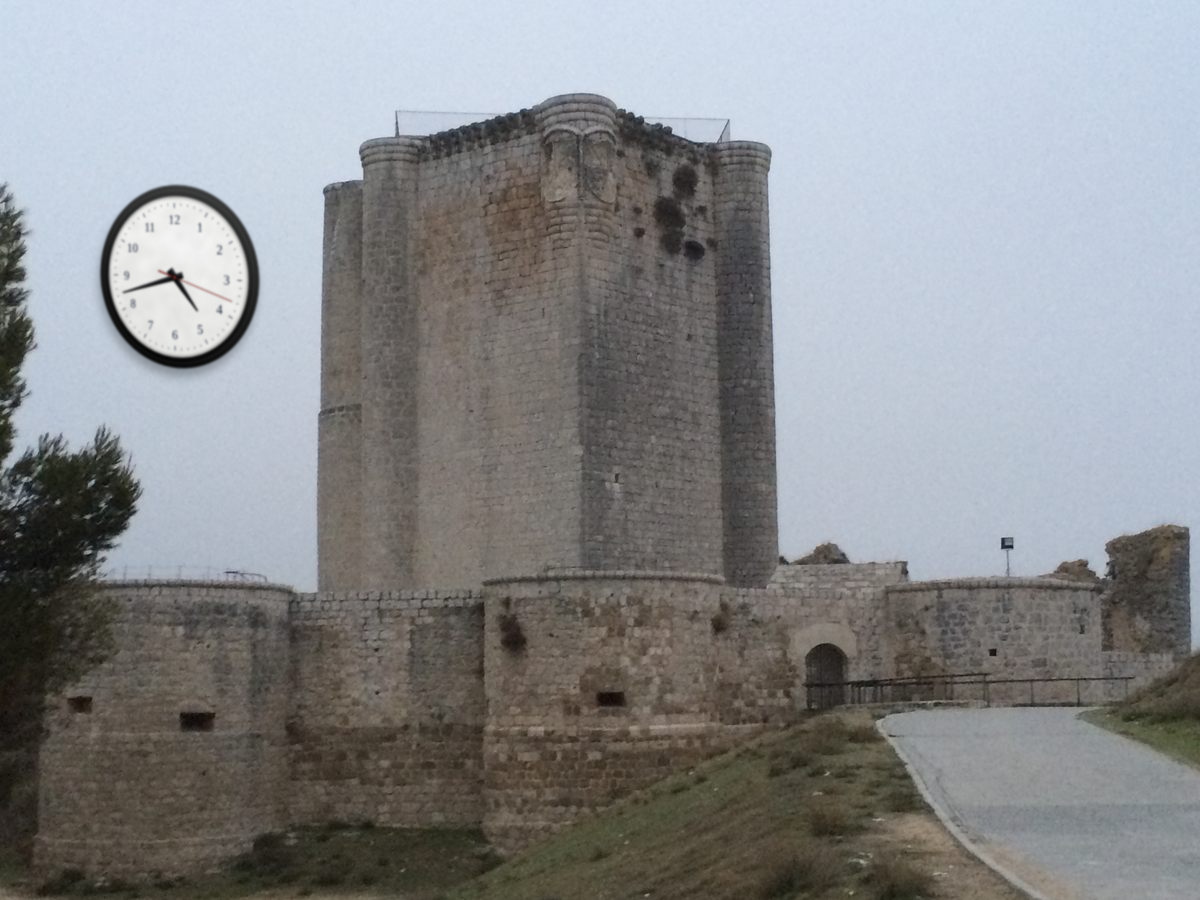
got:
4:42:18
